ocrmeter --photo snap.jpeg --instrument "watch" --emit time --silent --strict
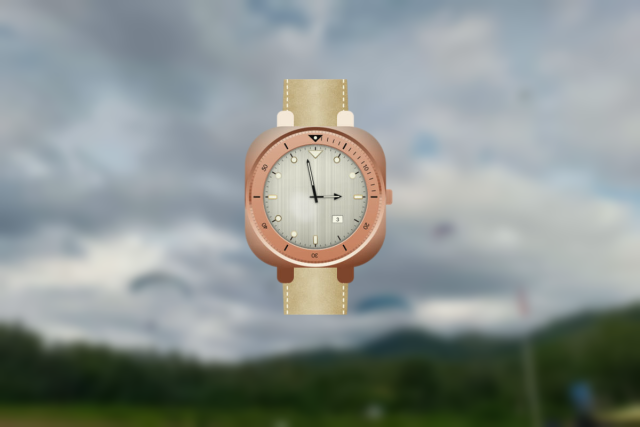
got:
2:58
